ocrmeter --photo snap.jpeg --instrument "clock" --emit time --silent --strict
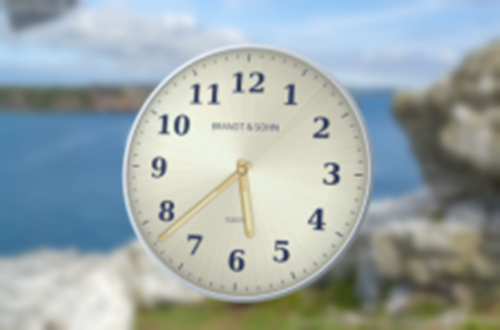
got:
5:38
